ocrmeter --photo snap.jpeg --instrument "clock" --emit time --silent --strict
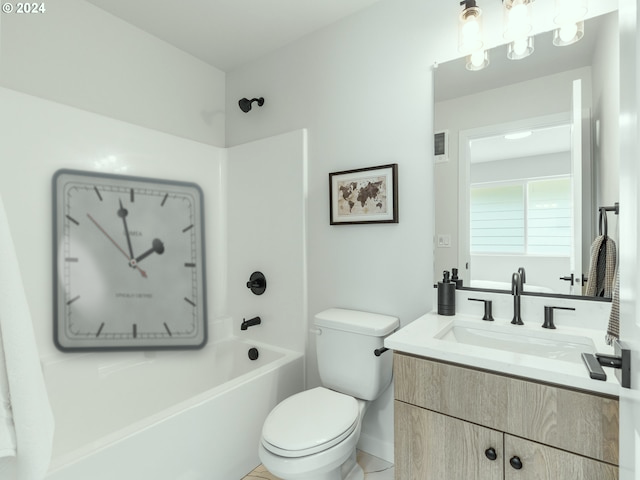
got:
1:57:52
